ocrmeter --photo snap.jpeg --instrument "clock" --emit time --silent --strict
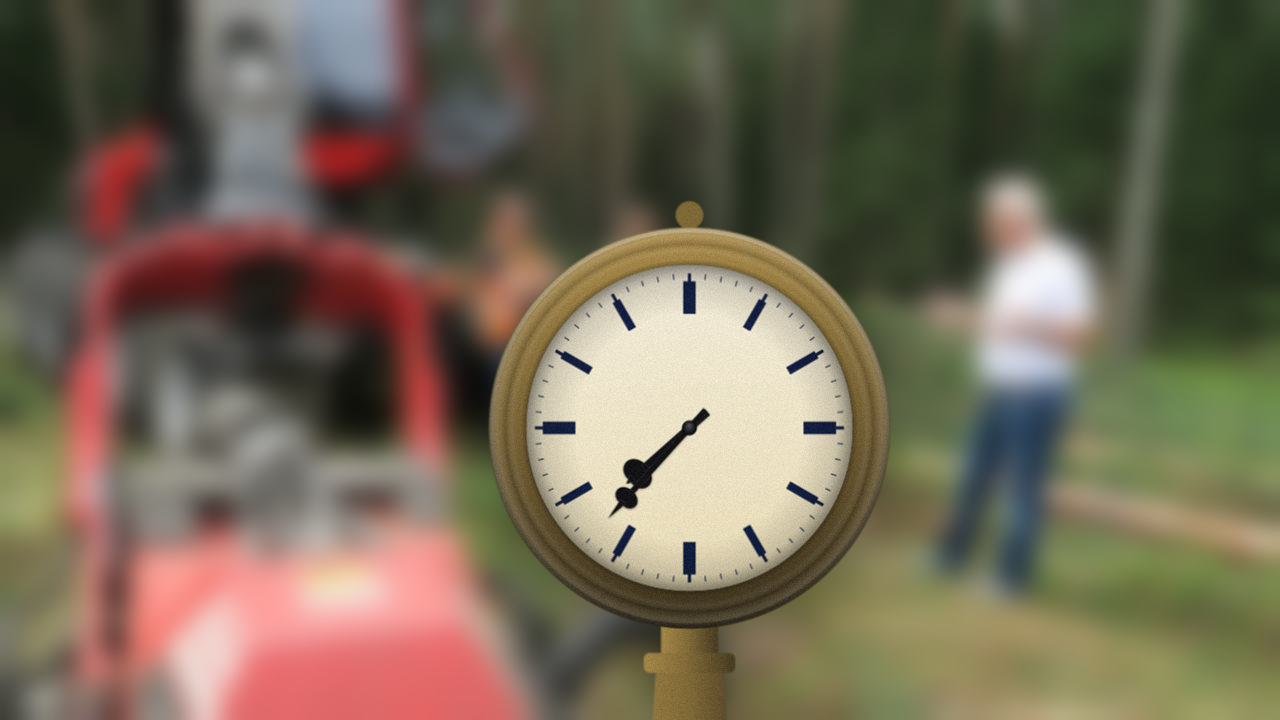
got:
7:37
